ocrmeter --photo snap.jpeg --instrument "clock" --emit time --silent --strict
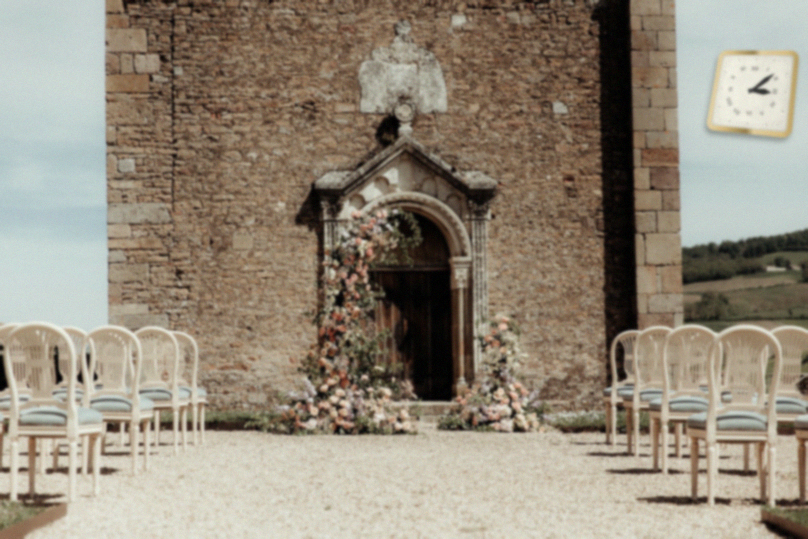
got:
3:08
